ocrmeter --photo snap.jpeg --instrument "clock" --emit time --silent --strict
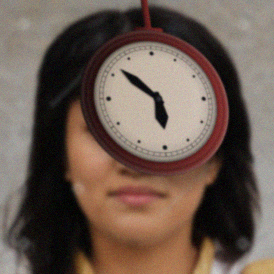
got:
5:52
